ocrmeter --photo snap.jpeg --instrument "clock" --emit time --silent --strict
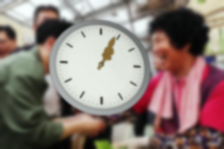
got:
1:04
